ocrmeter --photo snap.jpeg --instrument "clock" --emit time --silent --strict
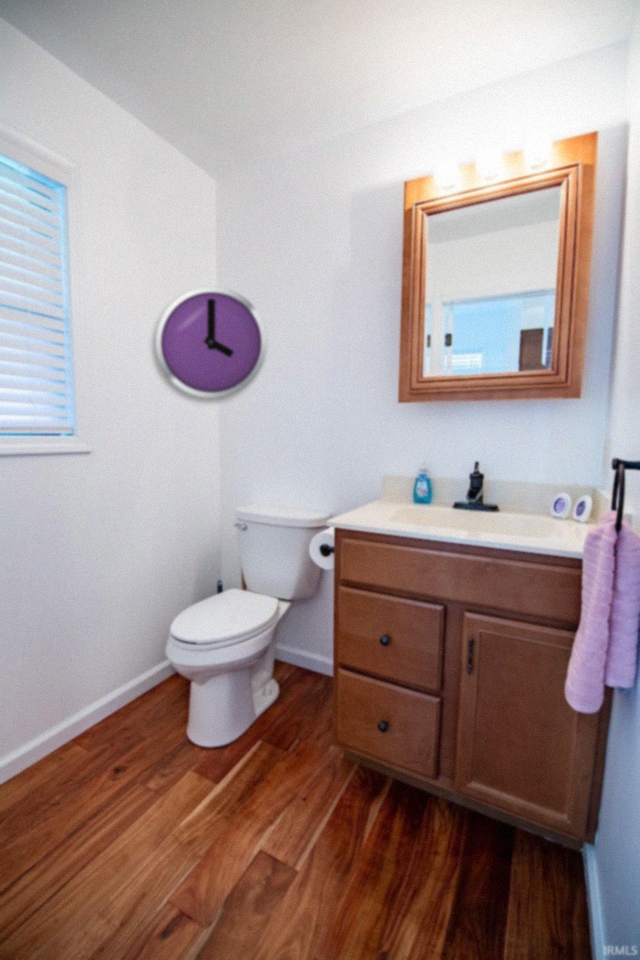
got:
4:00
